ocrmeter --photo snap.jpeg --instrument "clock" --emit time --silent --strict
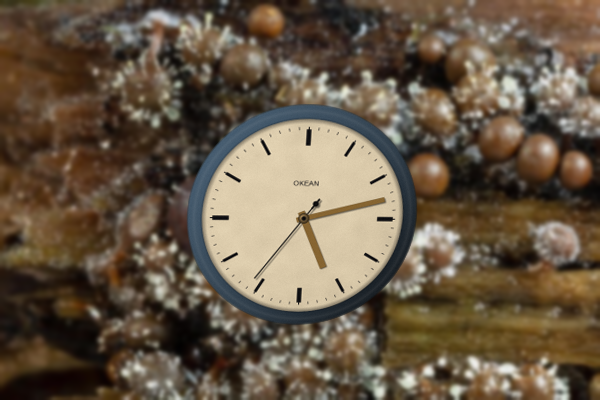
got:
5:12:36
